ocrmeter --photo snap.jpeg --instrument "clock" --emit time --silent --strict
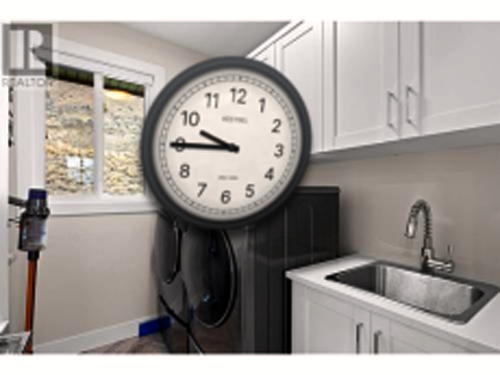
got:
9:45
